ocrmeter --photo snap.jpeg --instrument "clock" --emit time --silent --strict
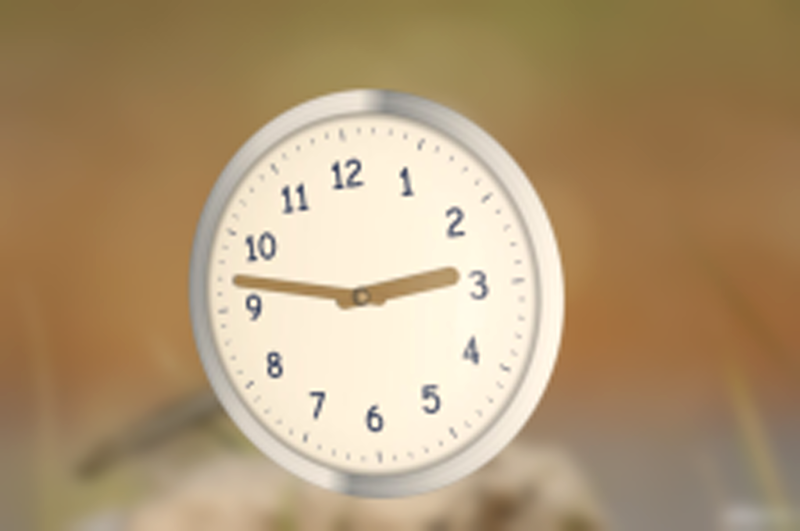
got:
2:47
